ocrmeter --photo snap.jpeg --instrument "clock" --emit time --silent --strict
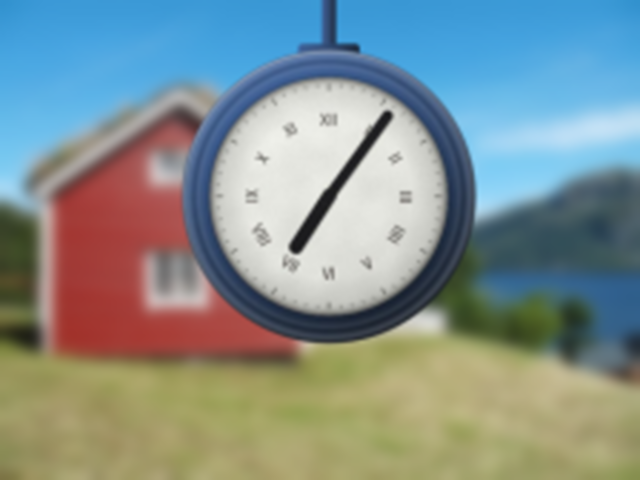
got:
7:06
